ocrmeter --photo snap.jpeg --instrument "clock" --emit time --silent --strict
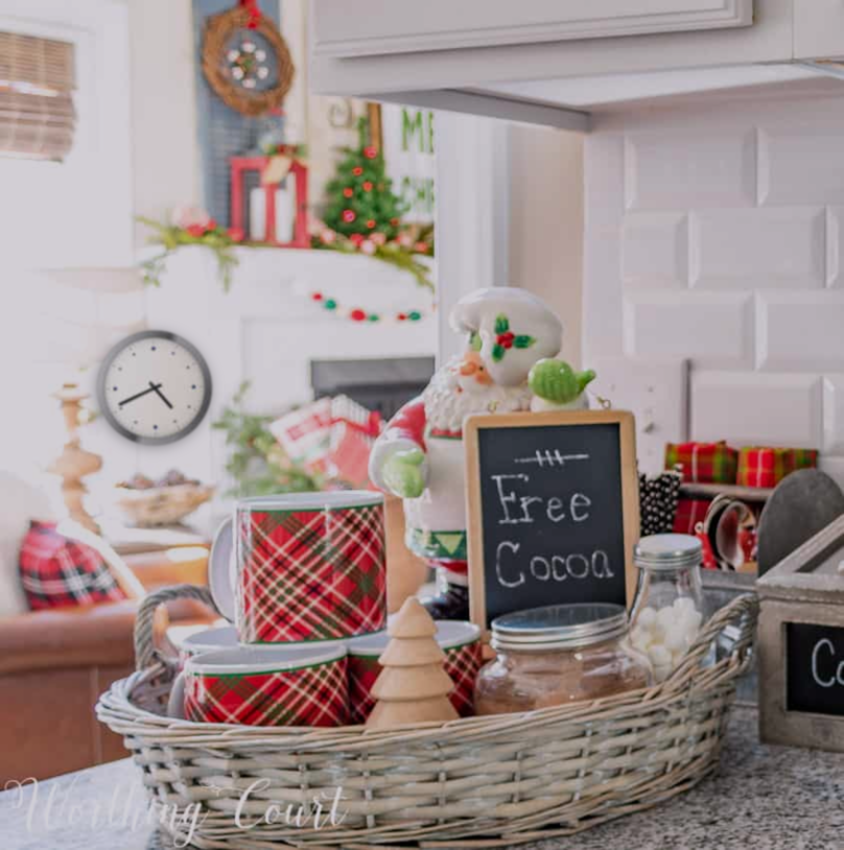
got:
4:41
